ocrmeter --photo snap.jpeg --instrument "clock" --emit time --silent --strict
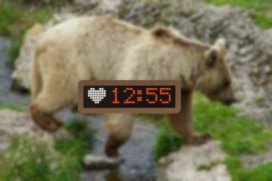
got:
12:55
